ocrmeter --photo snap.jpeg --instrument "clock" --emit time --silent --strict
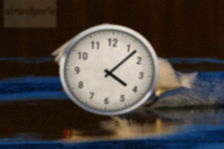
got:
4:07
